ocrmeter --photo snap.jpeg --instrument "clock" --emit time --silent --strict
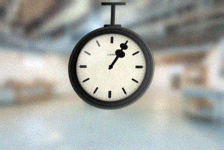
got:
1:05
